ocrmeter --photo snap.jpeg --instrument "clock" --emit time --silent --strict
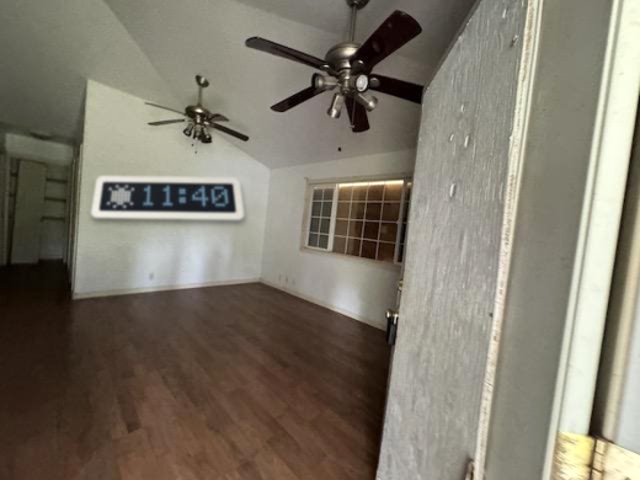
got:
11:40
